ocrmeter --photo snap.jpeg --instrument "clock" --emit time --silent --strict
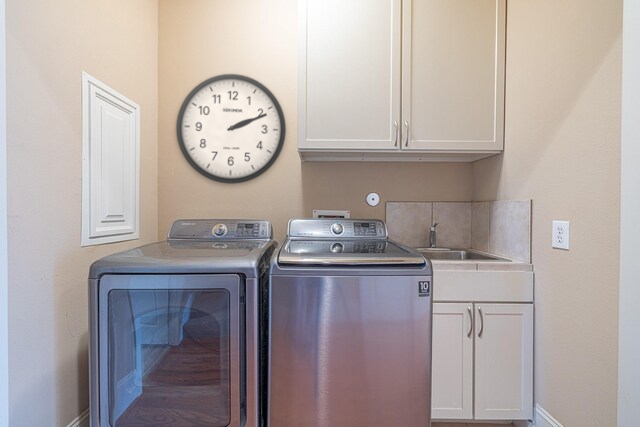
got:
2:11
